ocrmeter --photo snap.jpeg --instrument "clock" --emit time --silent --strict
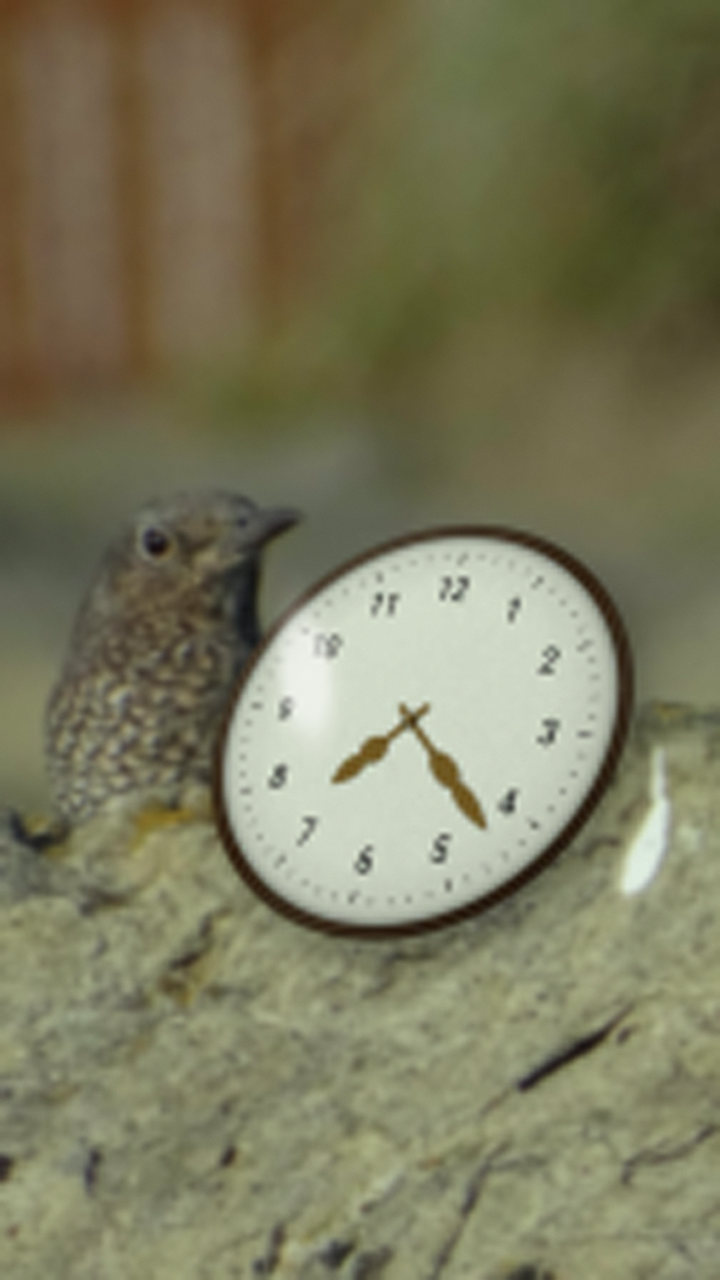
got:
7:22
